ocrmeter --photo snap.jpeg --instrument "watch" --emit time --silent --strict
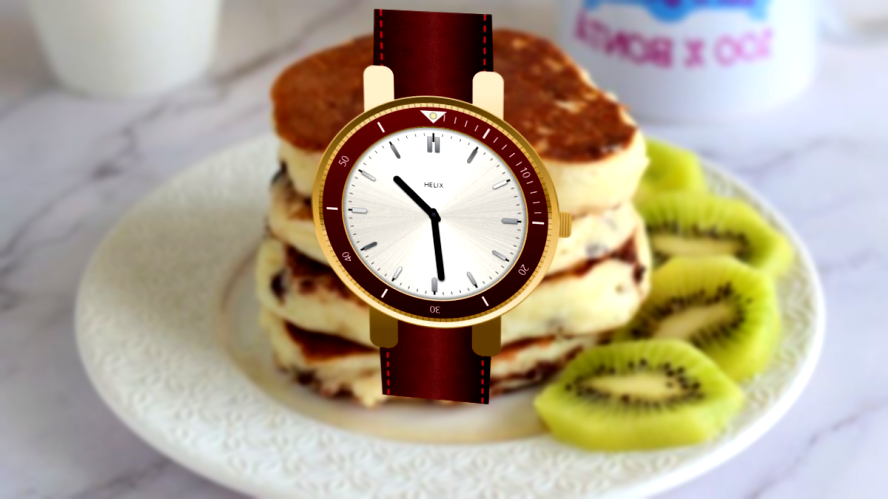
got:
10:29
